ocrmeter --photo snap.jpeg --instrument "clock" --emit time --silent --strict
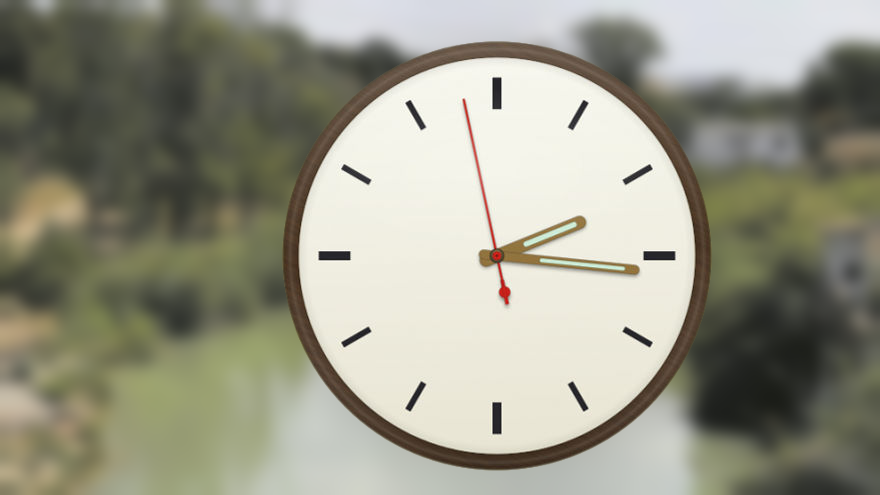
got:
2:15:58
